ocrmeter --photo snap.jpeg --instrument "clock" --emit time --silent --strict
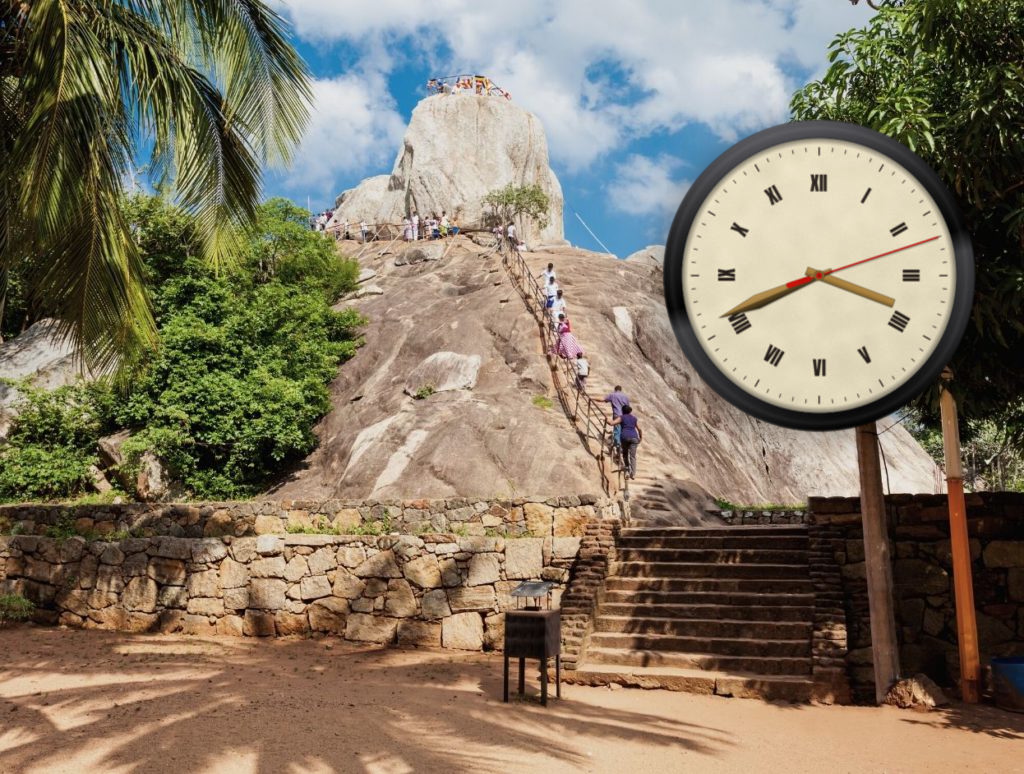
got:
3:41:12
